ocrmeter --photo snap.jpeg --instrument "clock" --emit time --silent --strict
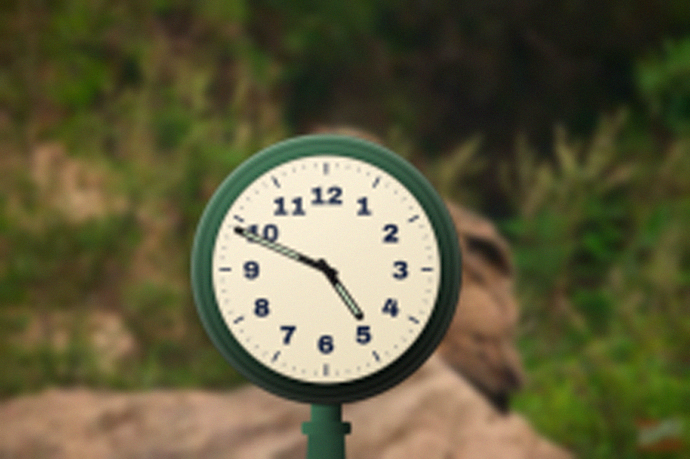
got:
4:49
